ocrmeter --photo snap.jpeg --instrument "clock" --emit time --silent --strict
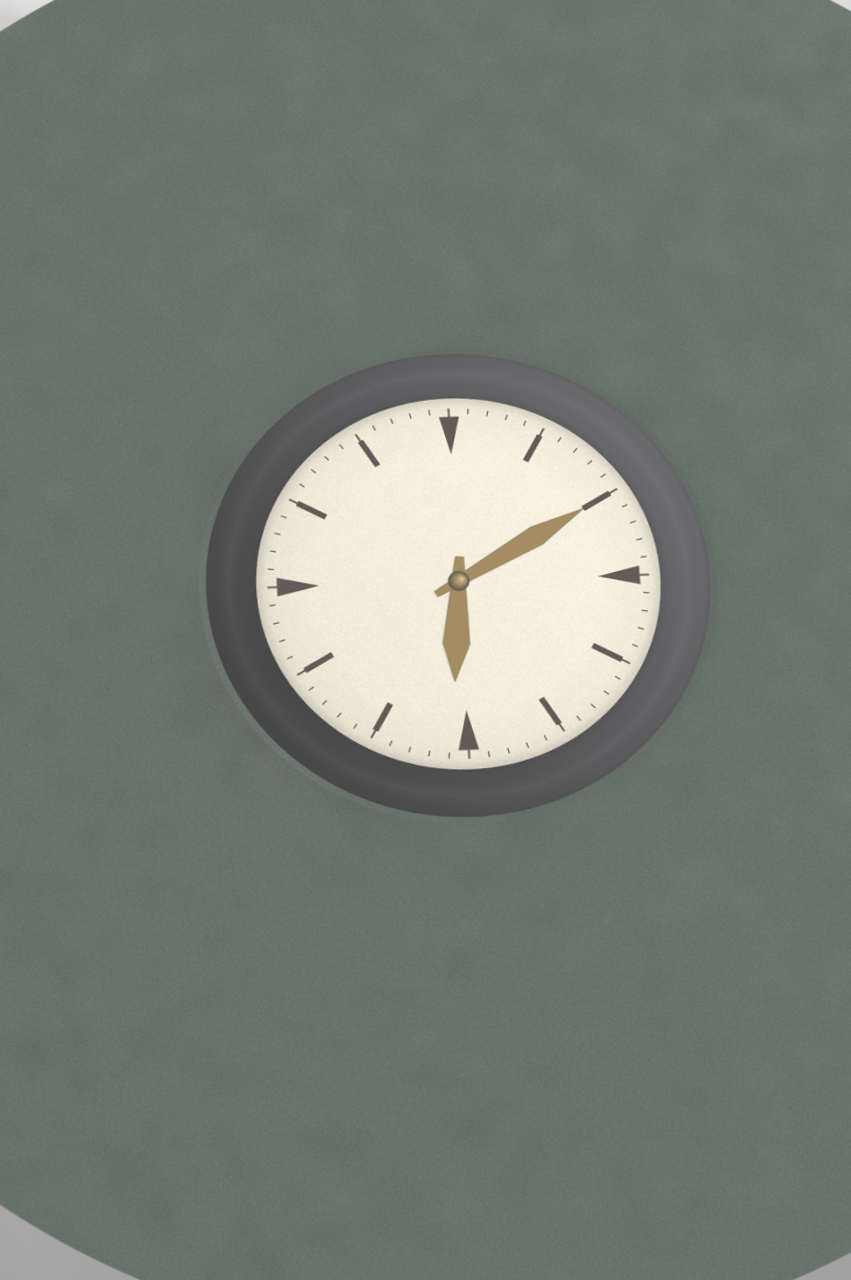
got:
6:10
